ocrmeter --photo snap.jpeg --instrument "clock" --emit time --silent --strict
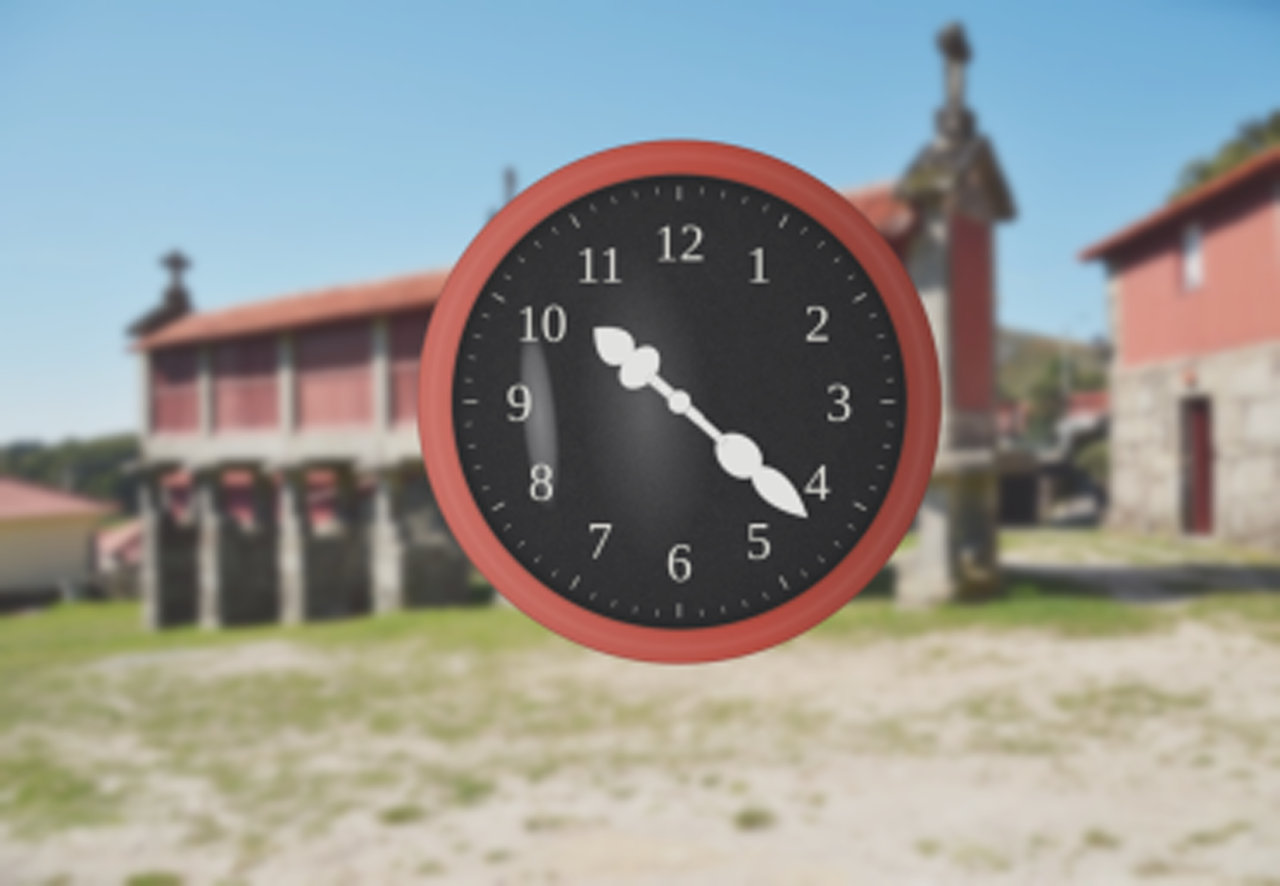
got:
10:22
